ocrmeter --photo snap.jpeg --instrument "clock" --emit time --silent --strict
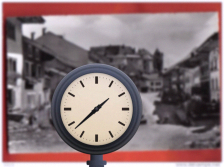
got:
1:38
